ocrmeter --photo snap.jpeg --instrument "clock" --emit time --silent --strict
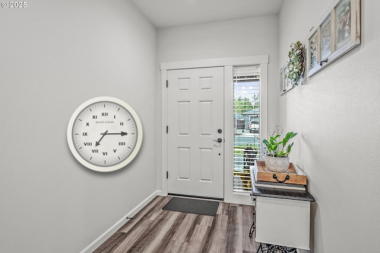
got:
7:15
